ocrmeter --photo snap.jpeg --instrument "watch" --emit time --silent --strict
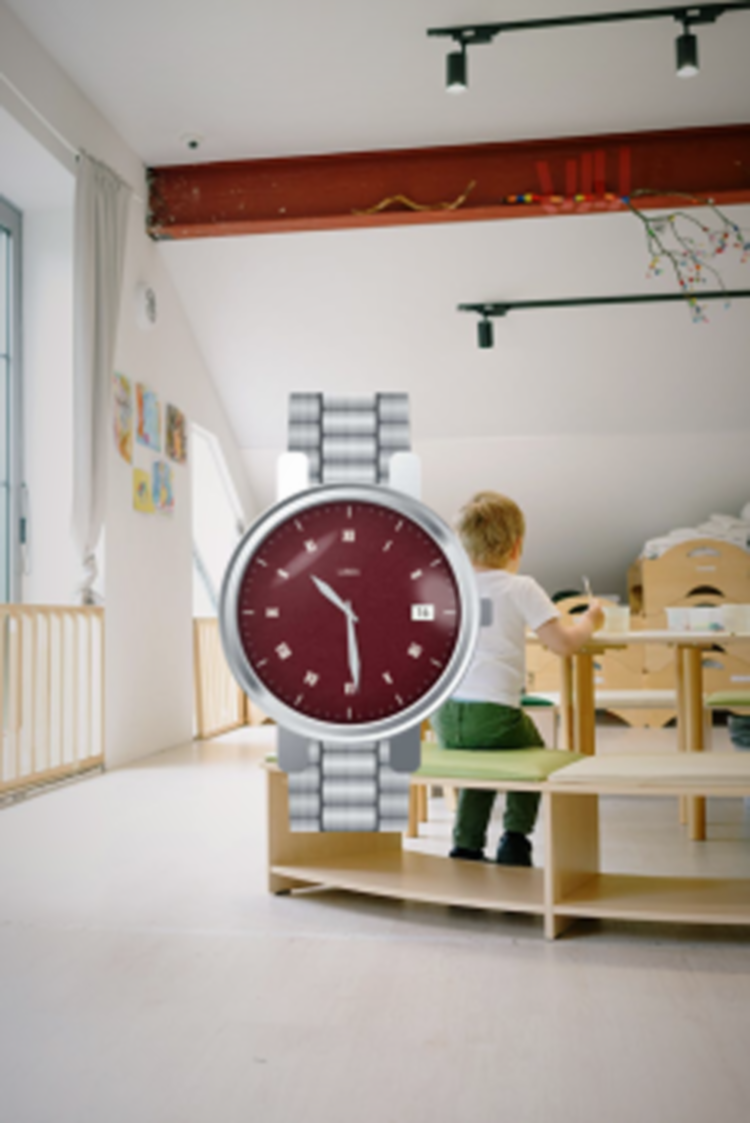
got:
10:29
